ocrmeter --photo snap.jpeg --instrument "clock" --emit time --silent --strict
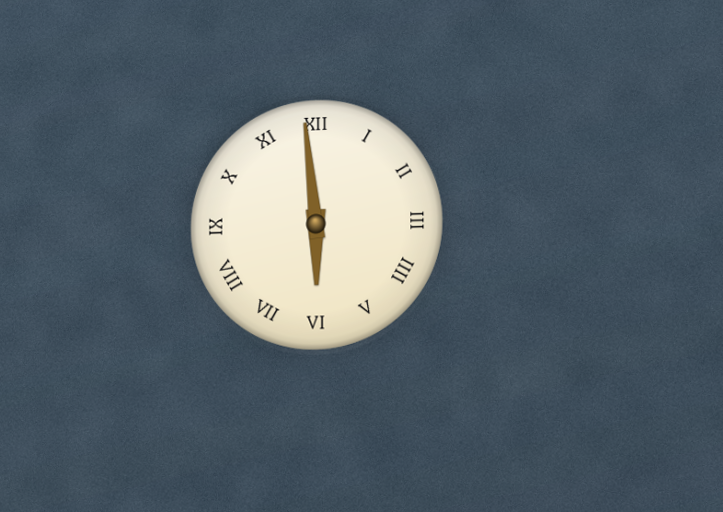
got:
5:59
